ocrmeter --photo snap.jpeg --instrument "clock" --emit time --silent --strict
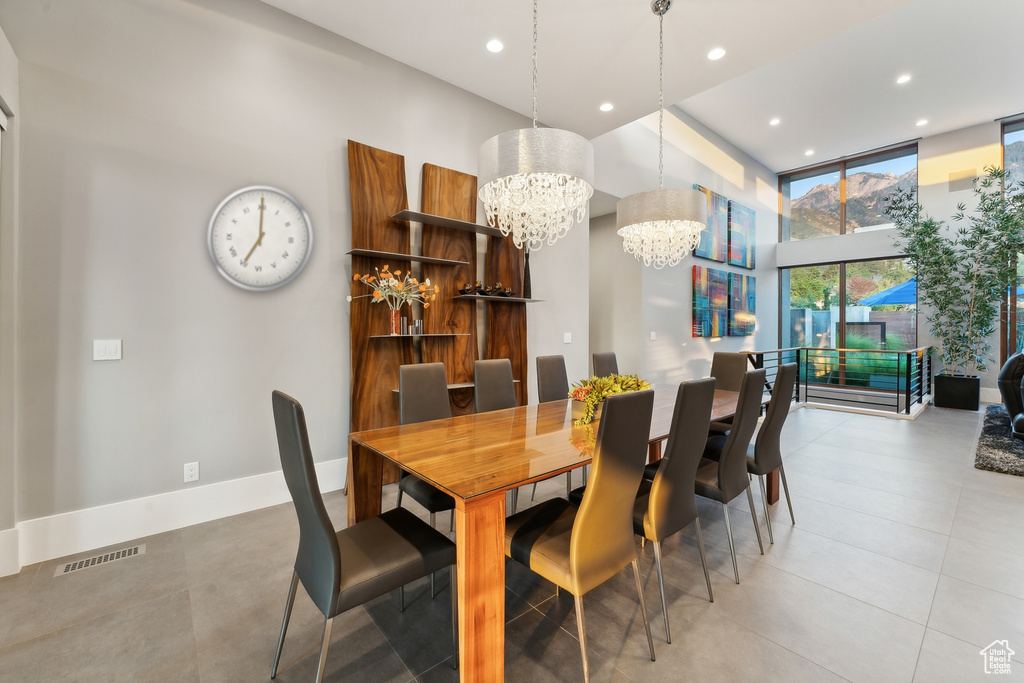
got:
7:00
